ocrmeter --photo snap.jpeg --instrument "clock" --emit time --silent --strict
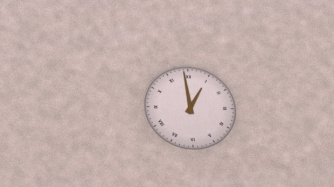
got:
12:59
